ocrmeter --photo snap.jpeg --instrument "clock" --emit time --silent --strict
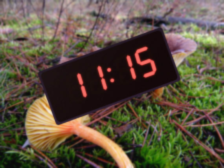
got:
11:15
